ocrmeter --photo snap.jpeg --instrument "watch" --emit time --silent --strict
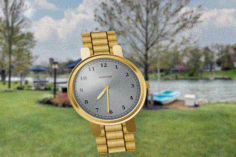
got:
7:31
